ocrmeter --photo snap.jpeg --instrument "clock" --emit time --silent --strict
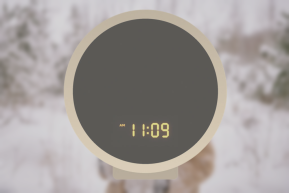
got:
11:09
